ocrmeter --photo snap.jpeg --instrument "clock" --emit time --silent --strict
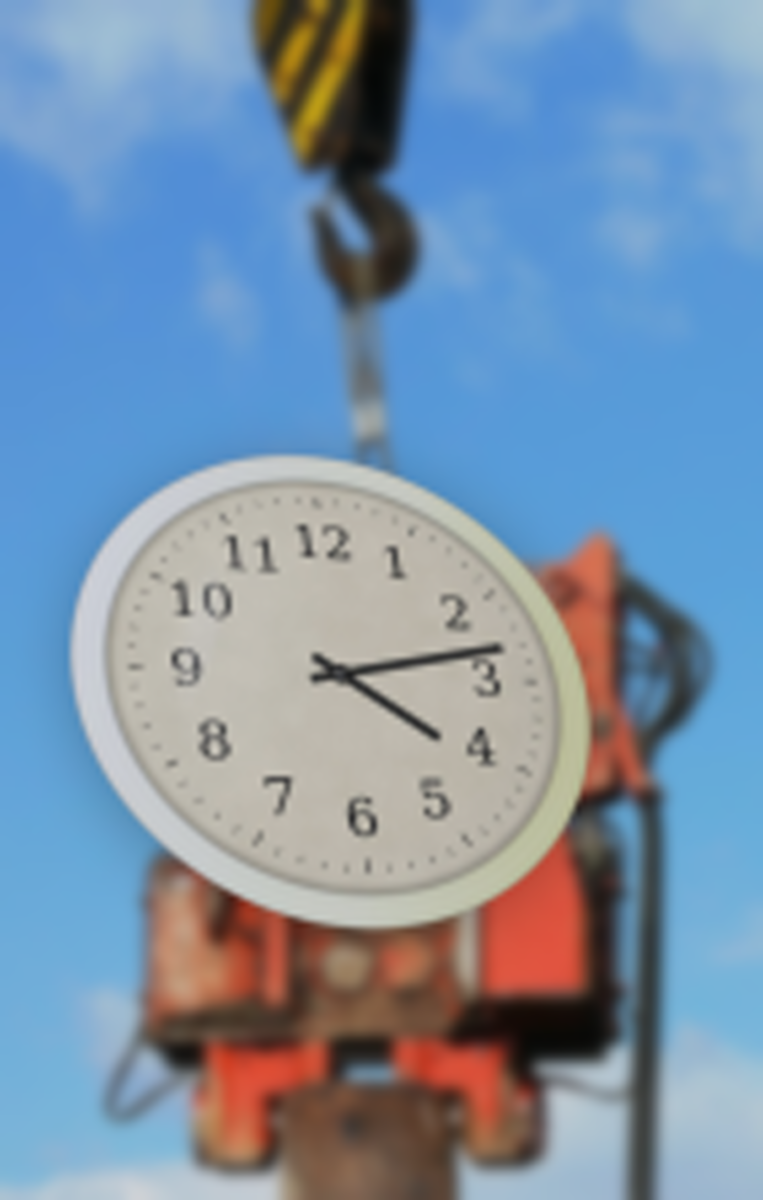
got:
4:13
